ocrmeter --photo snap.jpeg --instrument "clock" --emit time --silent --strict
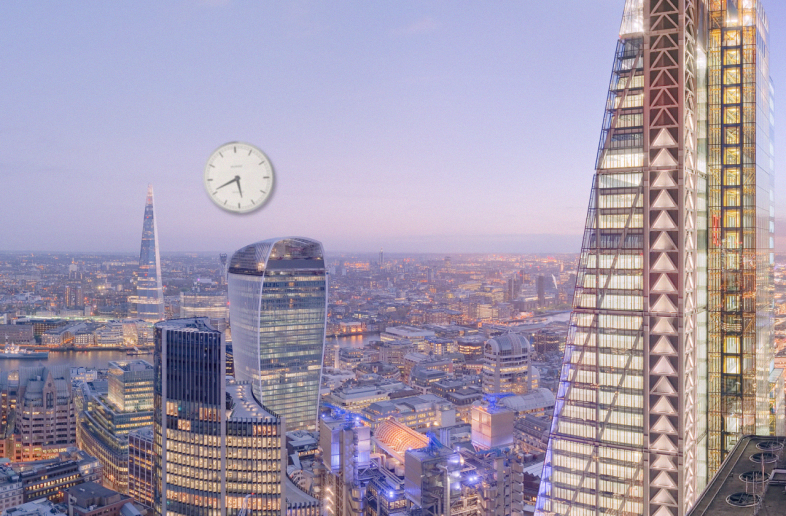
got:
5:41
